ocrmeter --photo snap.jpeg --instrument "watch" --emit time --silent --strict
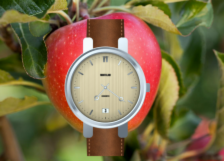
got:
7:21
